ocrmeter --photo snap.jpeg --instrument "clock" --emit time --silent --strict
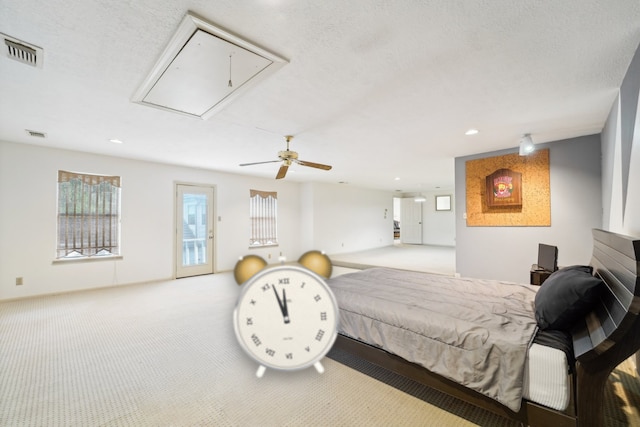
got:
11:57
